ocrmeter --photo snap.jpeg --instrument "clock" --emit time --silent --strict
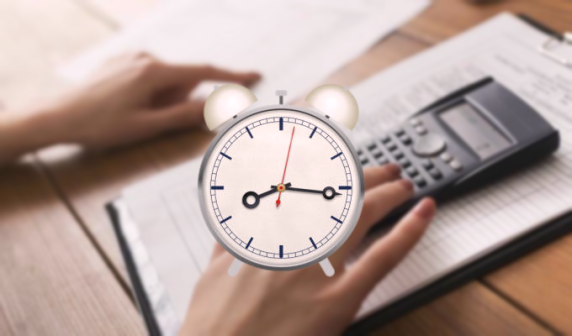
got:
8:16:02
